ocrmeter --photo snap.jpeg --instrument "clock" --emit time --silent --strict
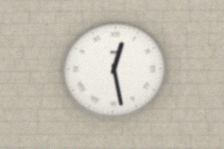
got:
12:28
